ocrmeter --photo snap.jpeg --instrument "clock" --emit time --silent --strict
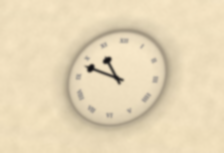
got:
10:48
